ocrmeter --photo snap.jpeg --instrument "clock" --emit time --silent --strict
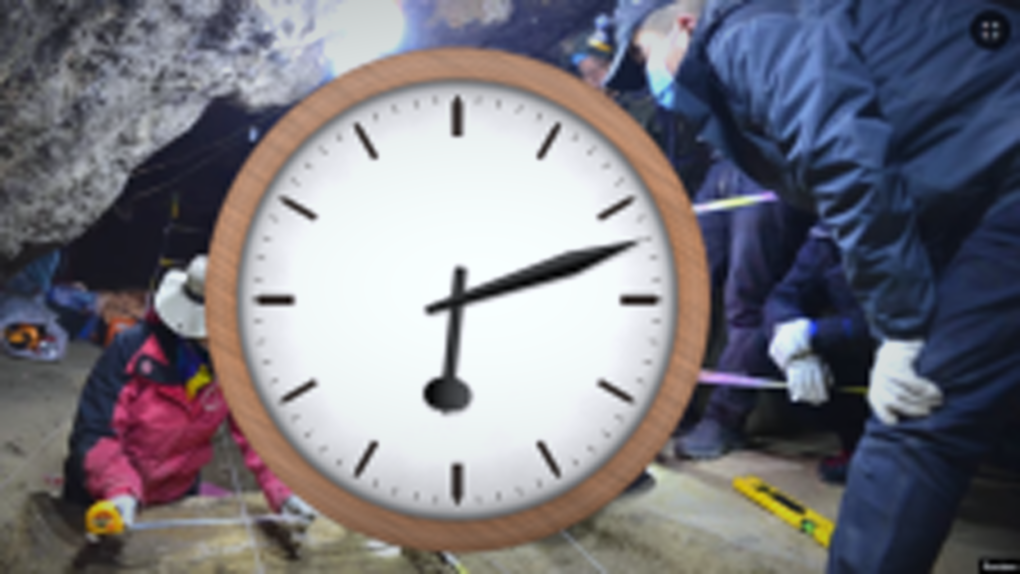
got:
6:12
